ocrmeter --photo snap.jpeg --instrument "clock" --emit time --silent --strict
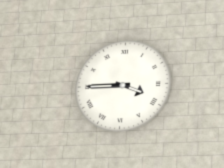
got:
3:45
